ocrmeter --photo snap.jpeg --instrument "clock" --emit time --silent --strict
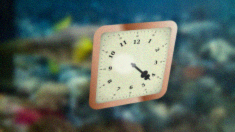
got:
4:22
